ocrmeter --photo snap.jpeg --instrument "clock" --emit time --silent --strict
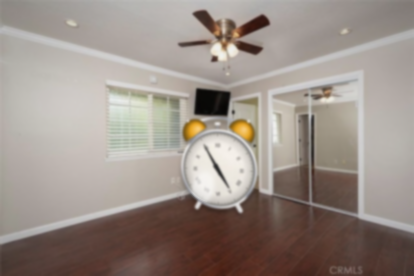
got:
4:55
